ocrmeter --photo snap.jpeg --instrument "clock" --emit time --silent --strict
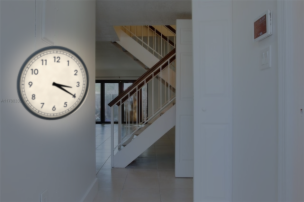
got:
3:20
